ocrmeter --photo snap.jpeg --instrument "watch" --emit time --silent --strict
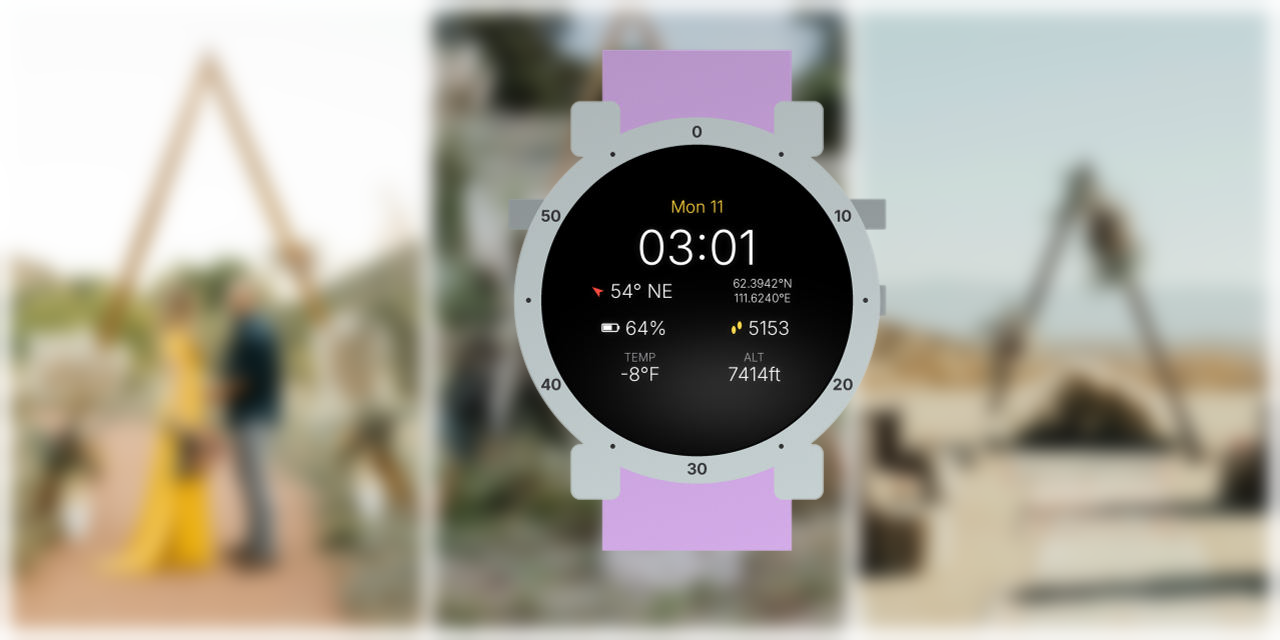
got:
3:01
